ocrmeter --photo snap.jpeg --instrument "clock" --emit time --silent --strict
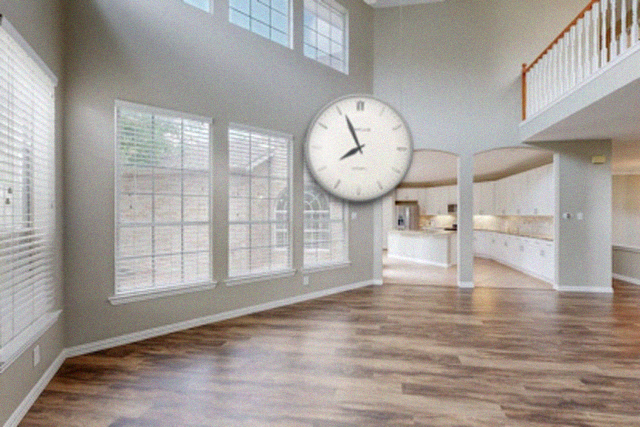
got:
7:56
